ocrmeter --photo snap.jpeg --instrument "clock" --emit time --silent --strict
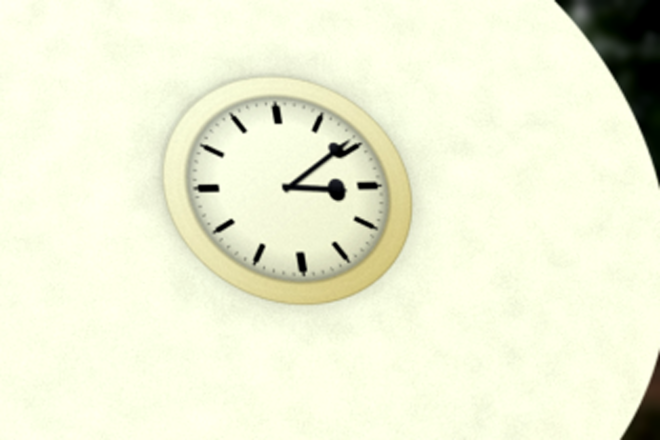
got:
3:09
